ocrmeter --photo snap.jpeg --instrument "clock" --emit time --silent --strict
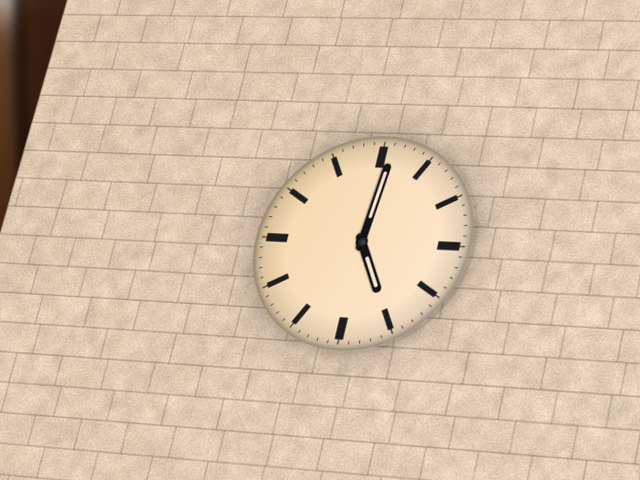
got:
5:01
